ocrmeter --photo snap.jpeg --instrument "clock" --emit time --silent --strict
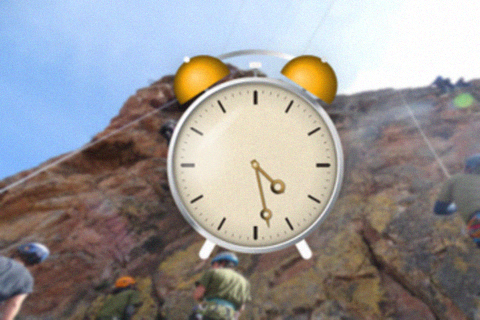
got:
4:28
